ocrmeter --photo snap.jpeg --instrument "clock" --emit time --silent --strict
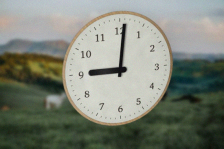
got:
9:01
